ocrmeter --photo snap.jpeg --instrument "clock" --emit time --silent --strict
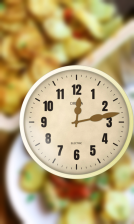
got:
12:13
